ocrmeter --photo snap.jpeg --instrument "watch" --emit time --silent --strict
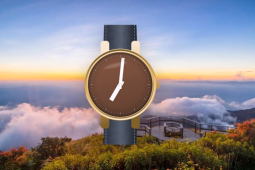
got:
7:01
